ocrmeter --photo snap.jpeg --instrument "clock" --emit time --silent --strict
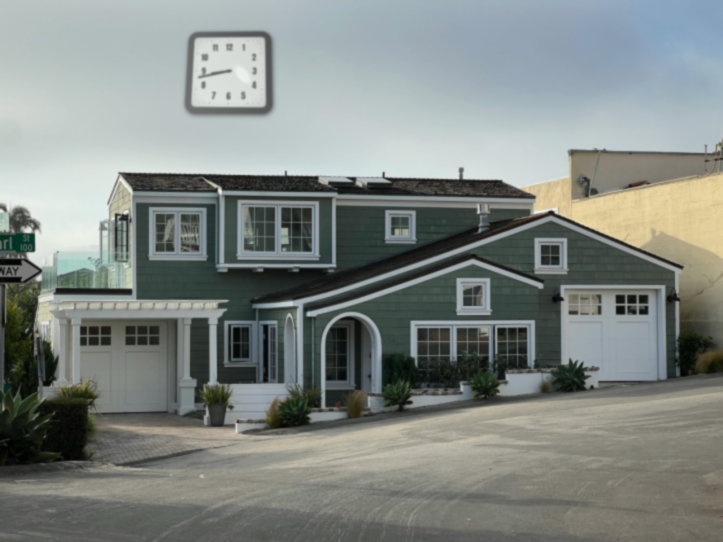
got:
8:43
